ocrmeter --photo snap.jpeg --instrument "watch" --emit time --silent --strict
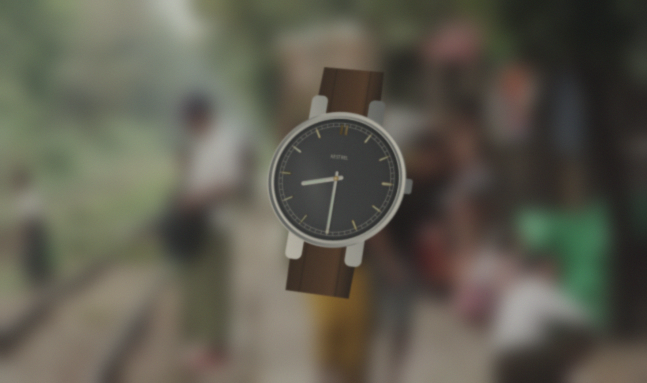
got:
8:30
